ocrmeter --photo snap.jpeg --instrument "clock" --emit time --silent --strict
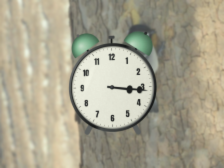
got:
3:16
